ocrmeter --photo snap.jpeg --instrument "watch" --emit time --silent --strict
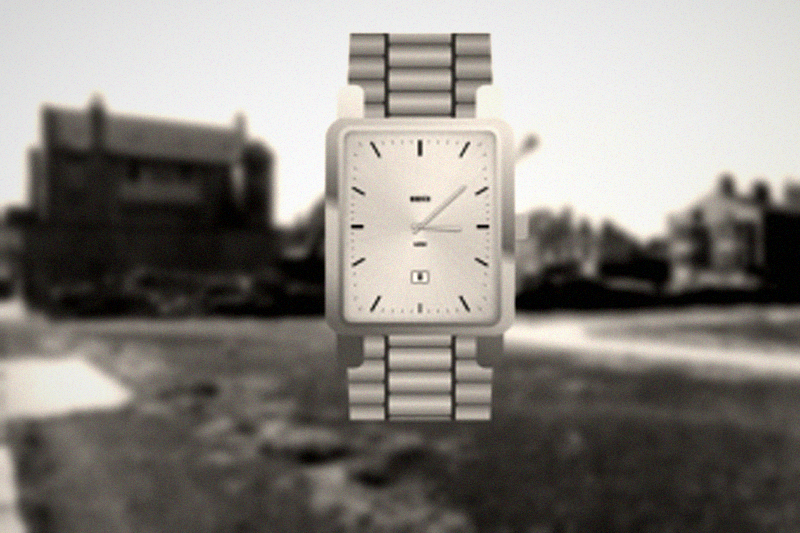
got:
3:08
